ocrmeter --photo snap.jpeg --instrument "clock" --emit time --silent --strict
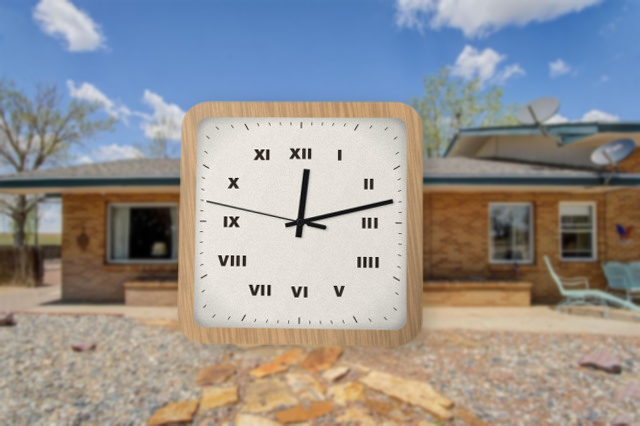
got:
12:12:47
